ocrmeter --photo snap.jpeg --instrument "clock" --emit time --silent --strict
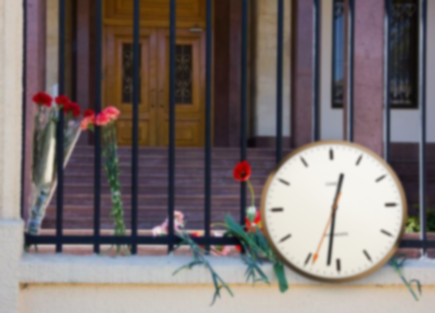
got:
12:31:34
